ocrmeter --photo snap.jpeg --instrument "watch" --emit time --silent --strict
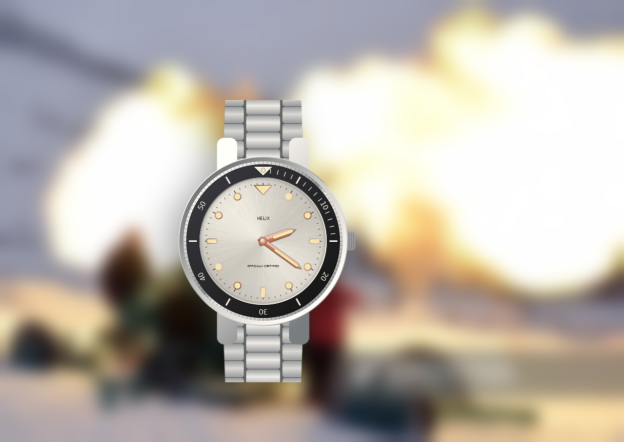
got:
2:21
